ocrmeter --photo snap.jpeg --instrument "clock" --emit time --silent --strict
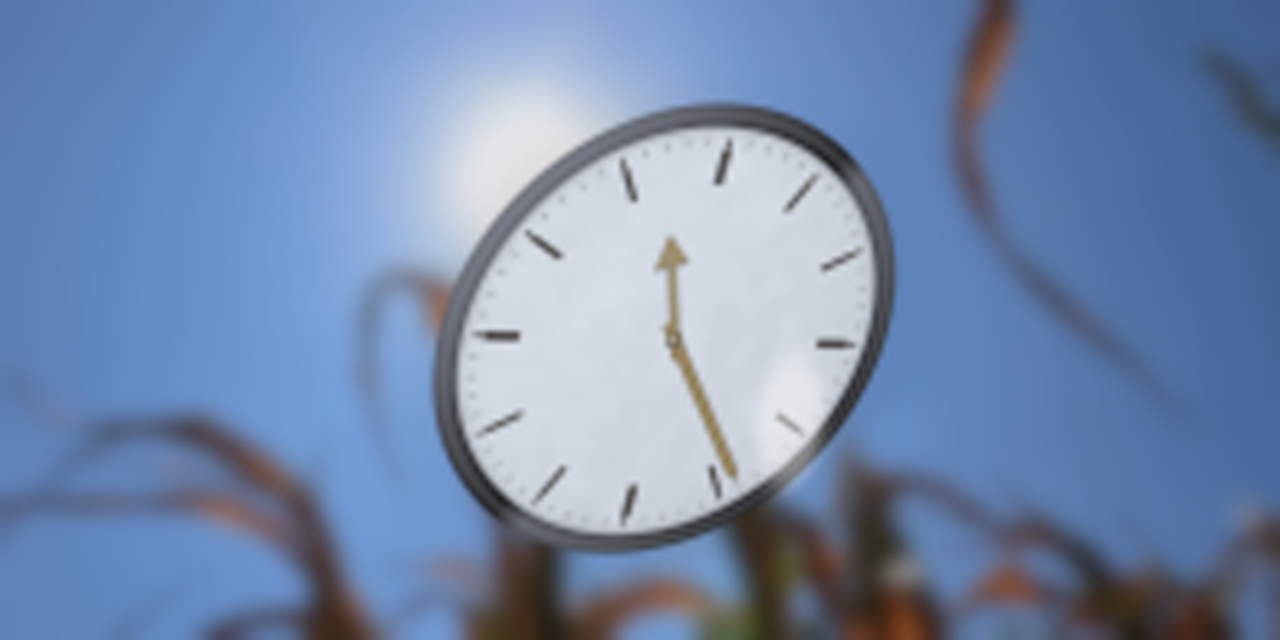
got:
11:24
